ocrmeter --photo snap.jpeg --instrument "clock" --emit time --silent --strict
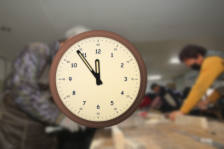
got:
11:54
